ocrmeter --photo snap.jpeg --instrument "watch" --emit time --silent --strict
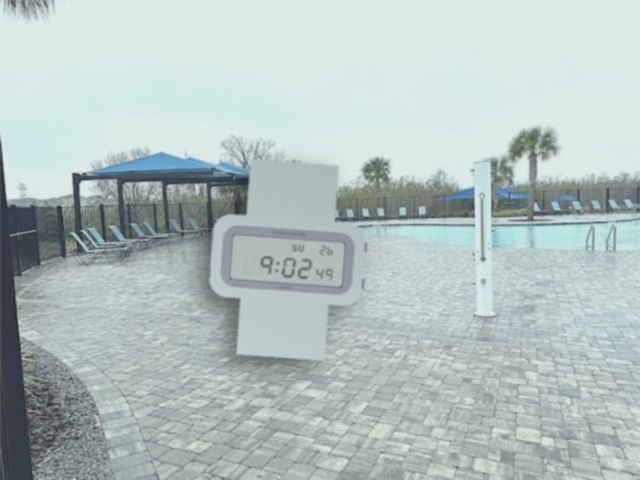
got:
9:02:49
